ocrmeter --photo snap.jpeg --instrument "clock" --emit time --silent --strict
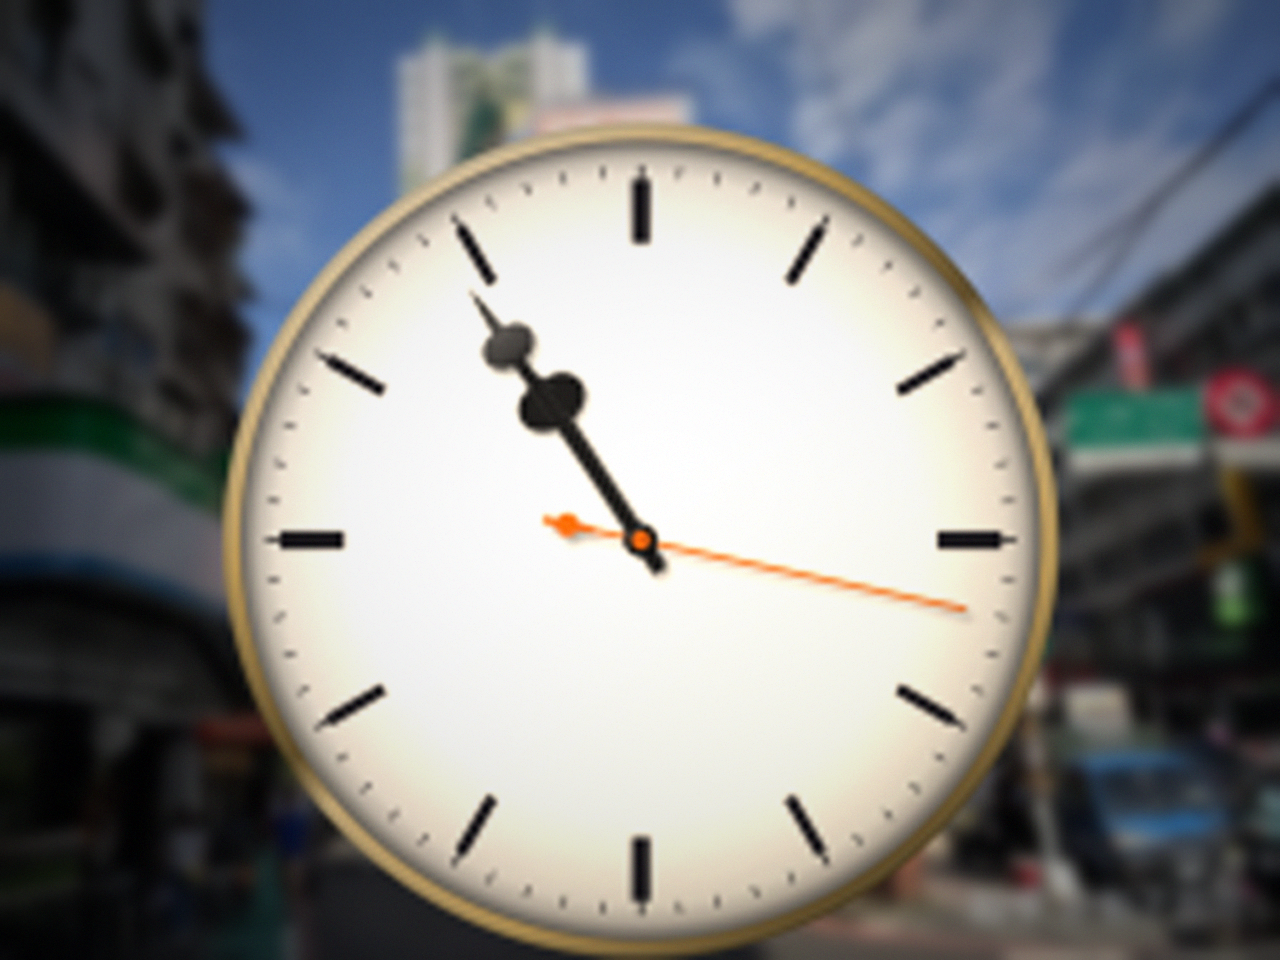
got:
10:54:17
